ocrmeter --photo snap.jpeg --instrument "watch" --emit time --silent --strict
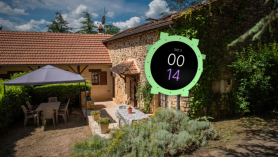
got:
0:14
